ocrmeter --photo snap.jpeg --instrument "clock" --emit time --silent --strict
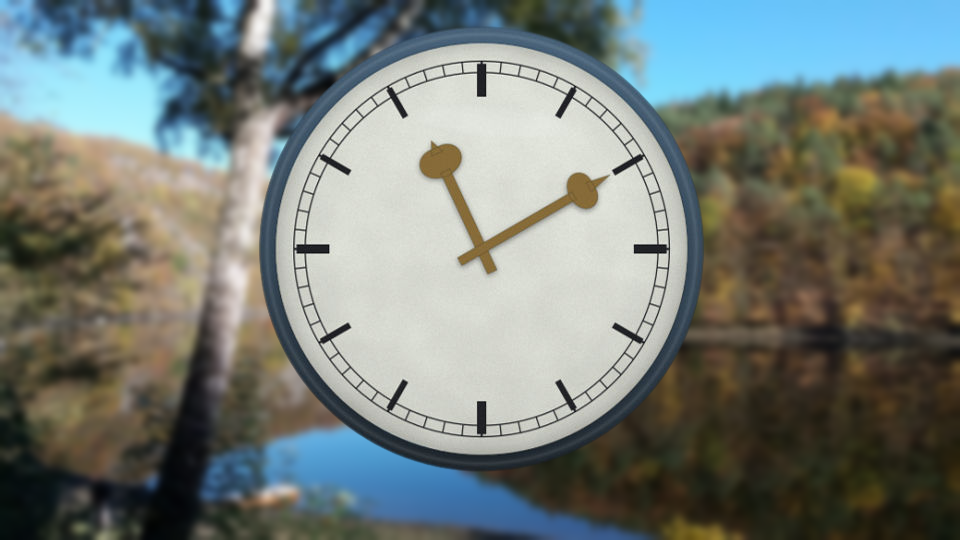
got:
11:10
